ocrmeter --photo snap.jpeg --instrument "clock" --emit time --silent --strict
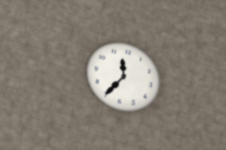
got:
11:35
